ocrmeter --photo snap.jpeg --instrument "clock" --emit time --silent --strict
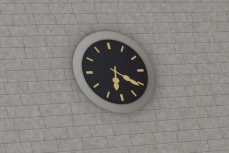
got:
6:21
